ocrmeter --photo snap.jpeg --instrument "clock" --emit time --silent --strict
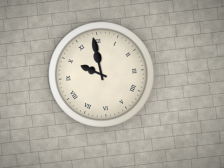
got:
9:59
